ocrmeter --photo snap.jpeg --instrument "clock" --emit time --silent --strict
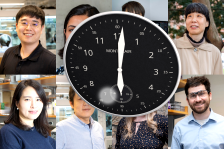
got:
6:01
